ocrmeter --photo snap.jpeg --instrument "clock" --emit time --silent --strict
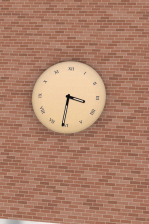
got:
3:31
